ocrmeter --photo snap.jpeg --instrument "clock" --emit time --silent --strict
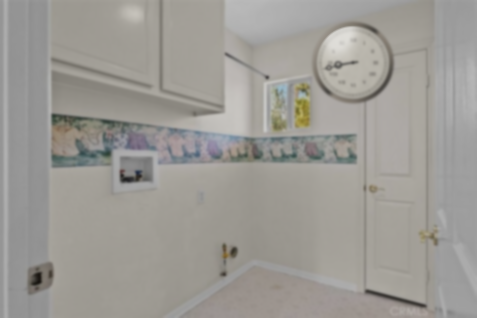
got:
8:43
